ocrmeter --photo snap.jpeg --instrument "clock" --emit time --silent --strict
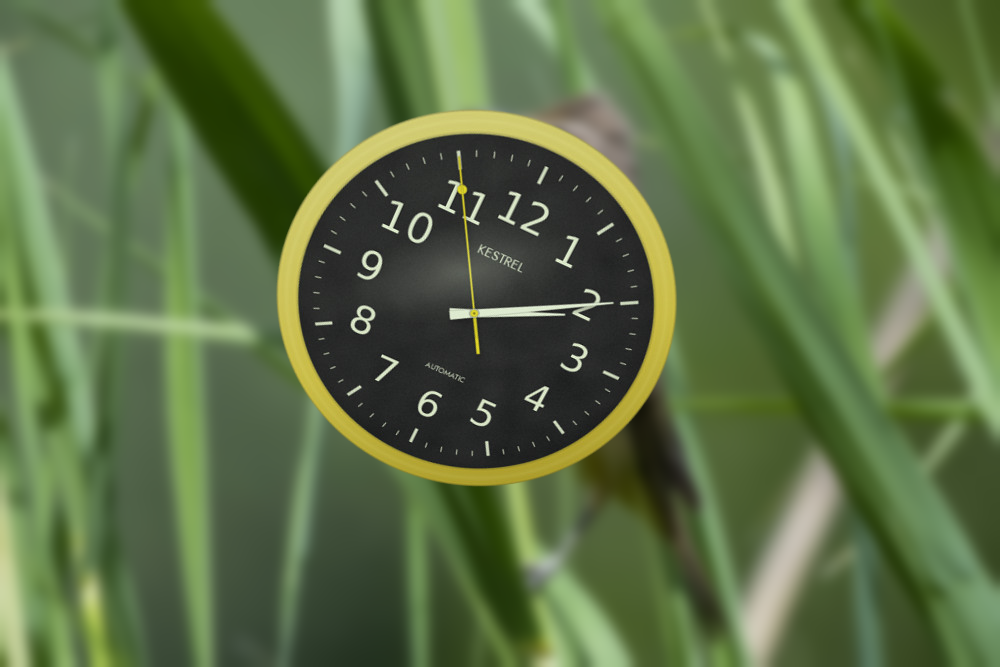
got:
2:09:55
